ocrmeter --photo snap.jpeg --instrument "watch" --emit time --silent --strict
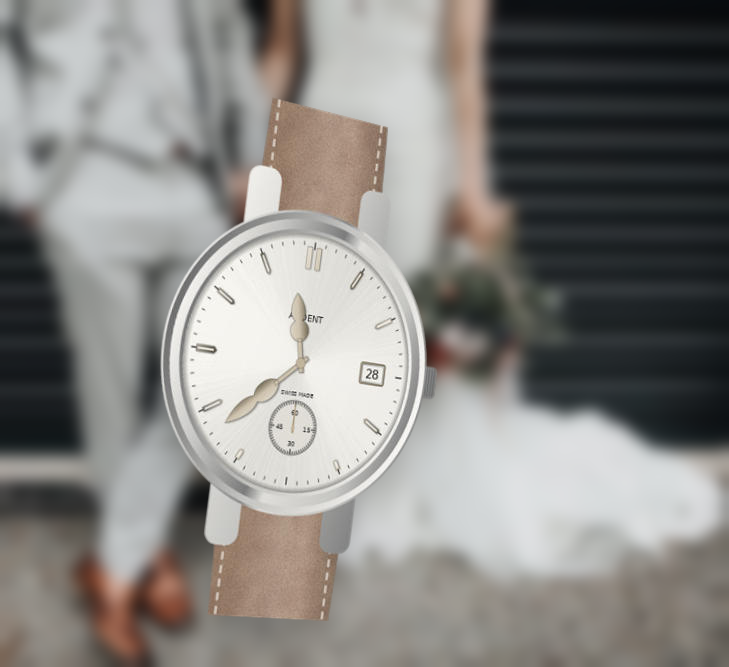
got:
11:38
